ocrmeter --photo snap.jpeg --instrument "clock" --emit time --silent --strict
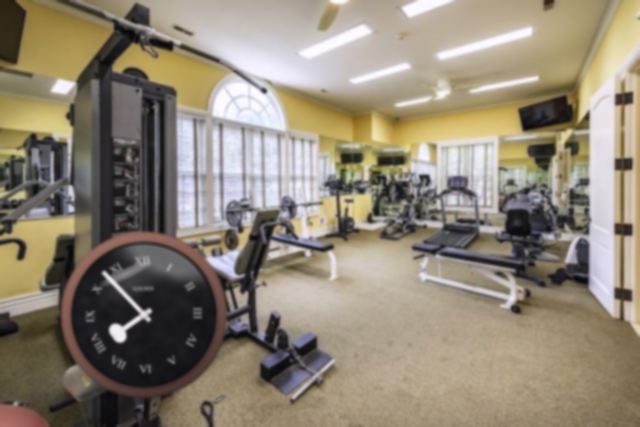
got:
7:53
